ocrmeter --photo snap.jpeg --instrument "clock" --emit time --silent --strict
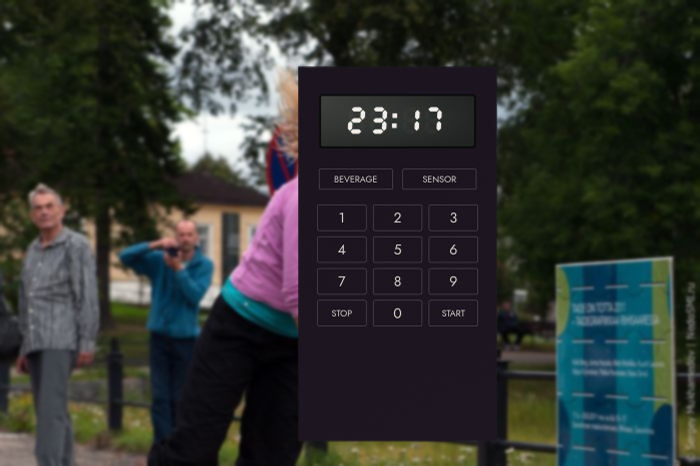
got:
23:17
